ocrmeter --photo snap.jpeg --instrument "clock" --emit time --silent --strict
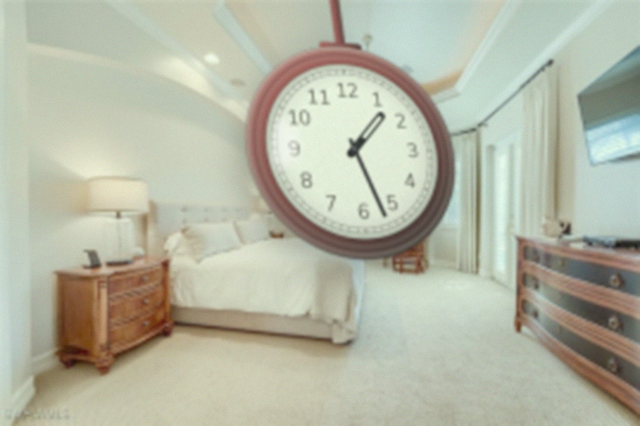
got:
1:27
